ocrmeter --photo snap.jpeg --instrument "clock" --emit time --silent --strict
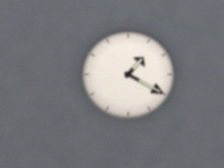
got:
1:20
